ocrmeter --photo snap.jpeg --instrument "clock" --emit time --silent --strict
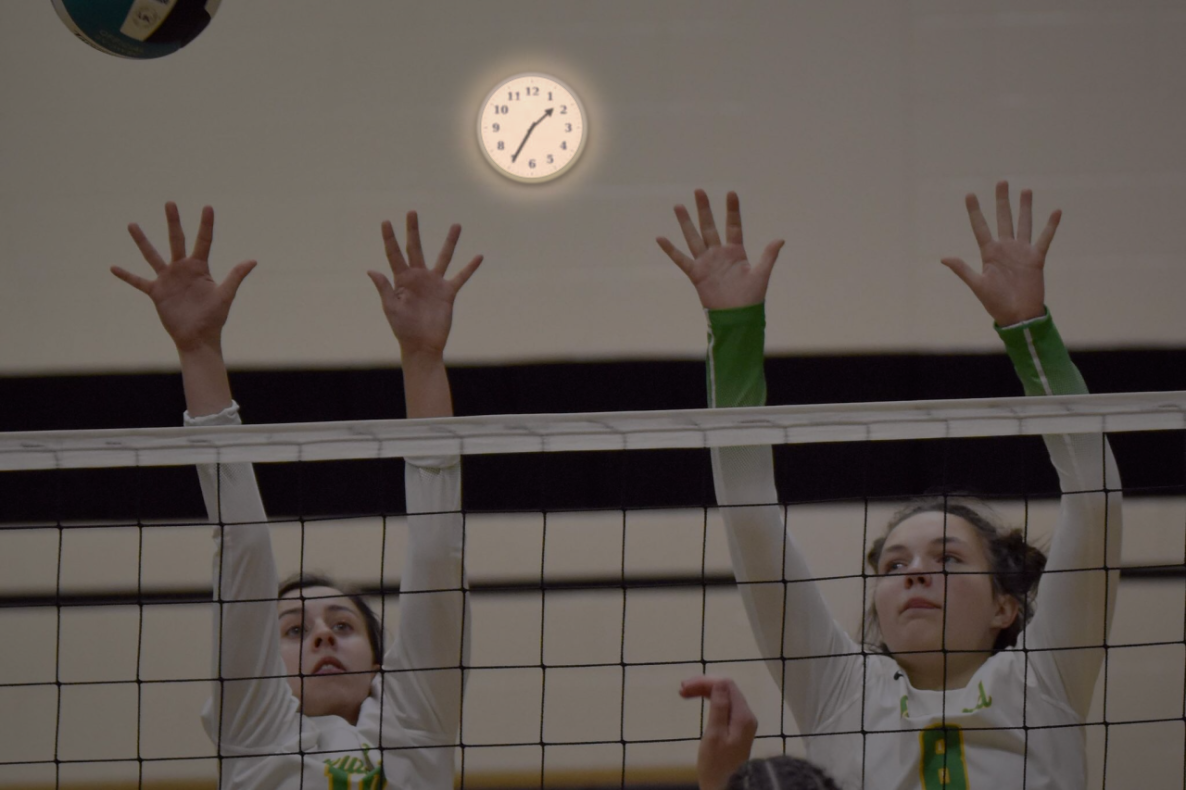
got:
1:35
